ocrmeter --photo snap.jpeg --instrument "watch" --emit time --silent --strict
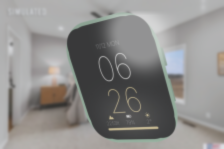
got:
6:26
